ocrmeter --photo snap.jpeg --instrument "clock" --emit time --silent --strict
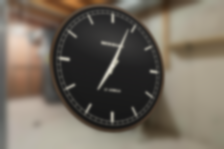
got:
7:04
